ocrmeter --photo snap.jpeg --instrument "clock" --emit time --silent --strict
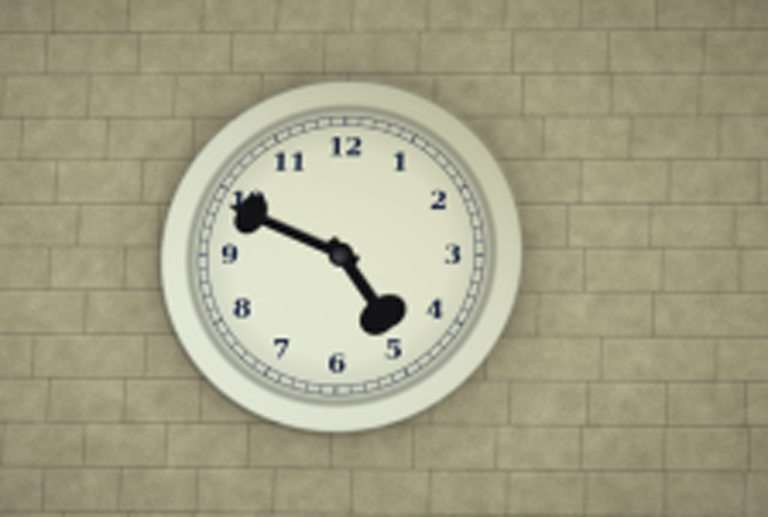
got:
4:49
